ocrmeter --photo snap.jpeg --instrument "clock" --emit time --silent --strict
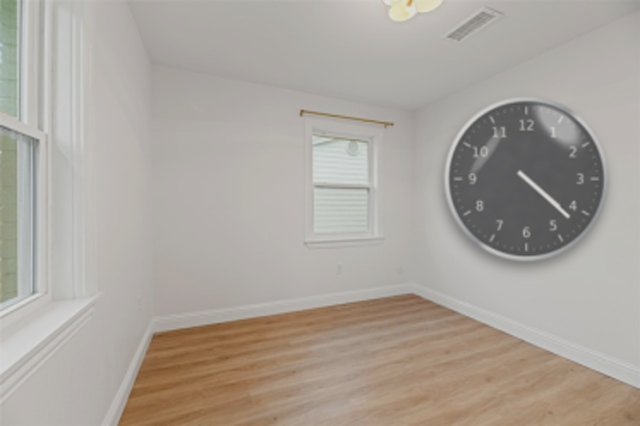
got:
4:22
